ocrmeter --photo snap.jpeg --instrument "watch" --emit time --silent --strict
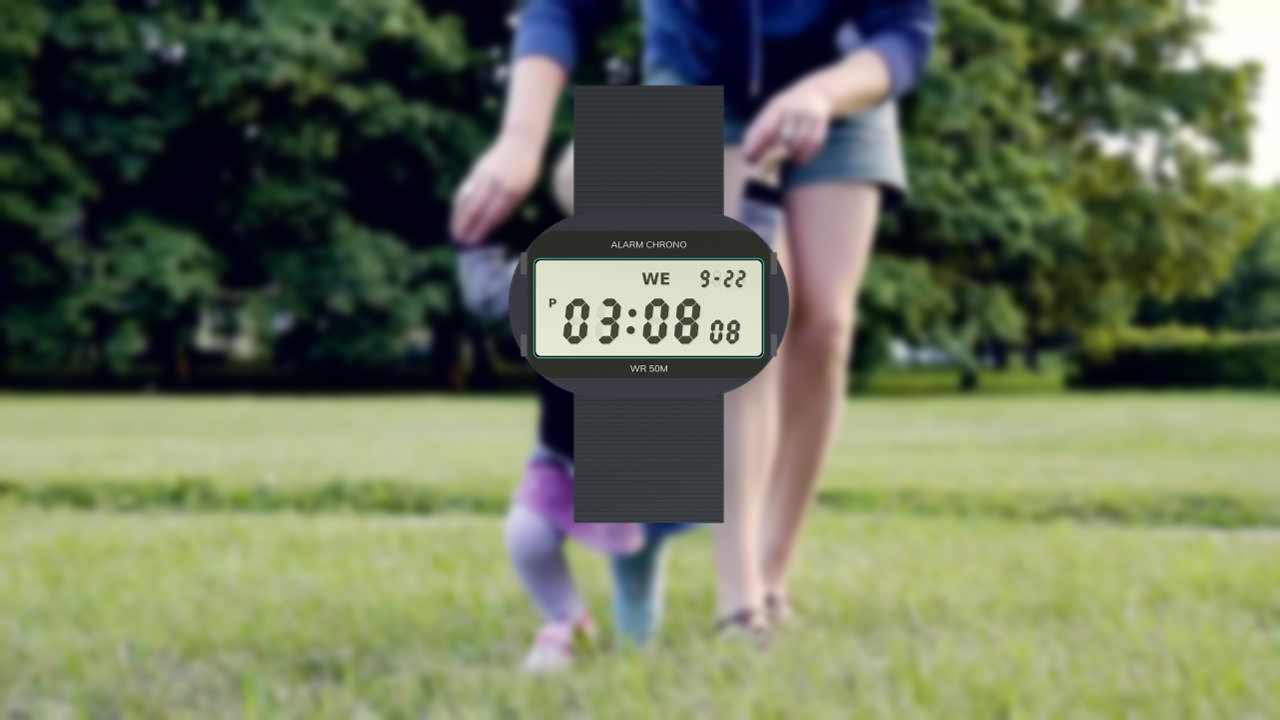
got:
3:08:08
